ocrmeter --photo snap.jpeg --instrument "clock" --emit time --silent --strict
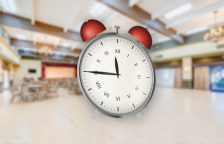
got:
11:45
